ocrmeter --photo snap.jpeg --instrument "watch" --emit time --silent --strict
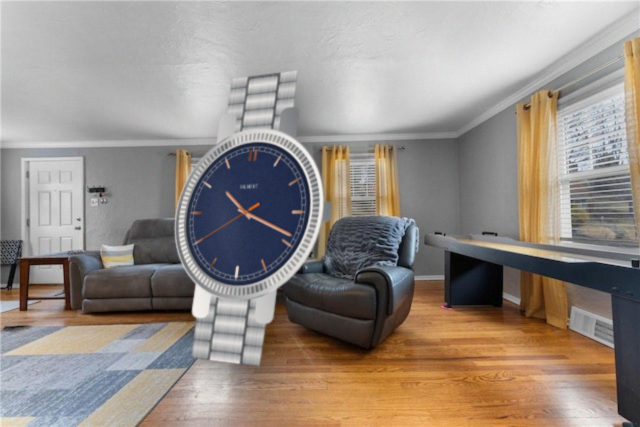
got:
10:18:40
